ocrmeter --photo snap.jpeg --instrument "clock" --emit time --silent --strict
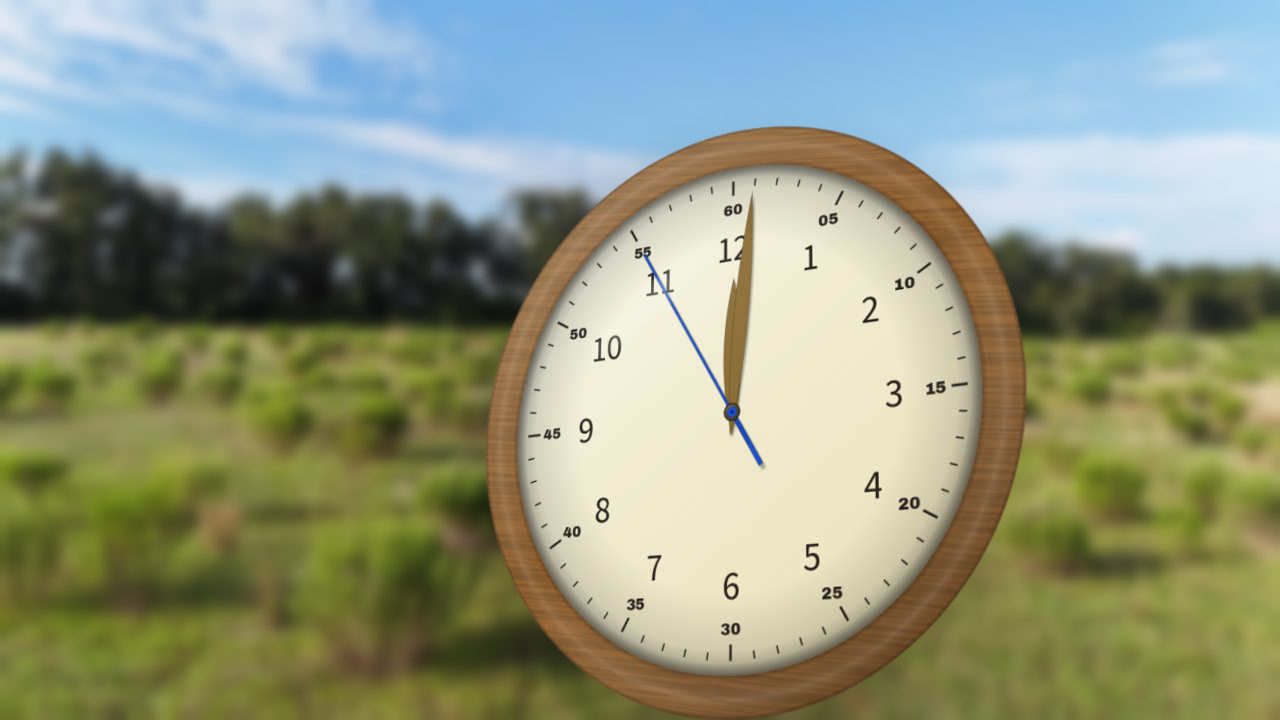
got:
12:00:55
